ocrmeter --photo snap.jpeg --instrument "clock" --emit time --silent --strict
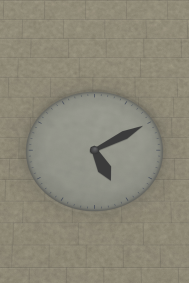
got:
5:10
